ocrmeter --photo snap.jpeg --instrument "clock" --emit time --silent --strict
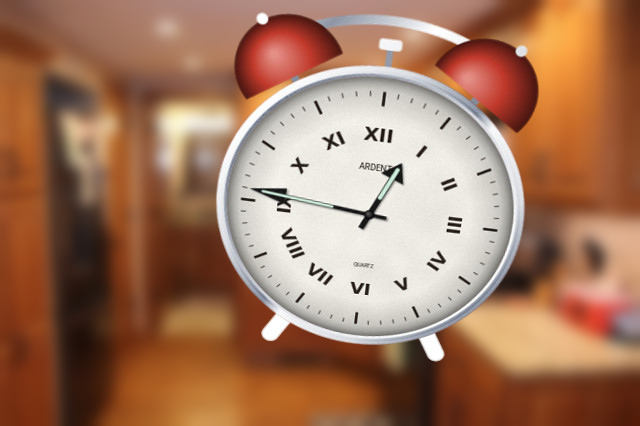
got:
12:46
